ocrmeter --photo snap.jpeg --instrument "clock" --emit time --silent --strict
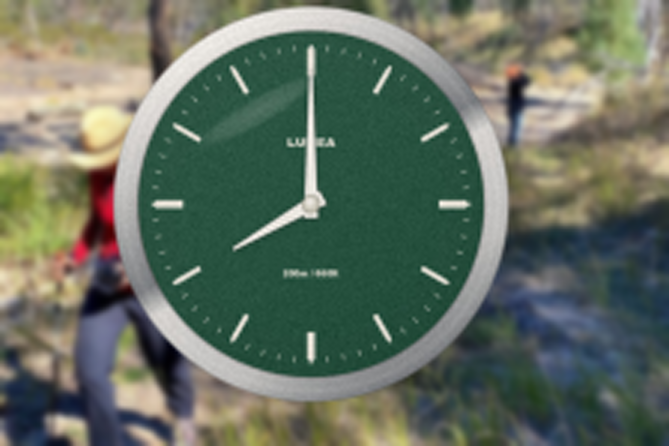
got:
8:00
